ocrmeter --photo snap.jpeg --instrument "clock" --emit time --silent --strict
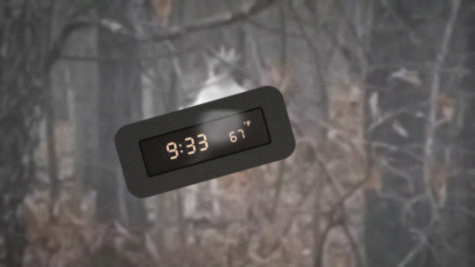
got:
9:33
